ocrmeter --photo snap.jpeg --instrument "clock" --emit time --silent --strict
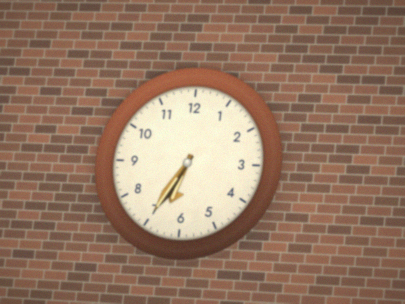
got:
6:35
